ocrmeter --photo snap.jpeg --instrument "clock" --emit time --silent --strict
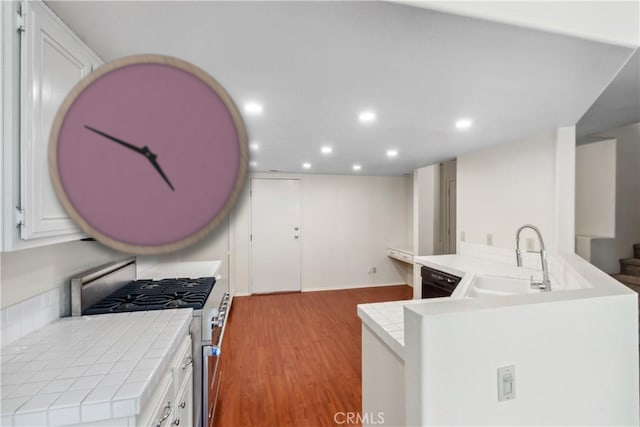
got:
4:49
